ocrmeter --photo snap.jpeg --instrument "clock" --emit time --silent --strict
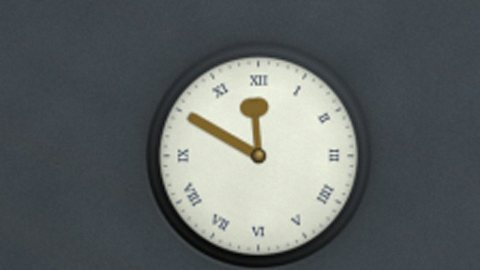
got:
11:50
